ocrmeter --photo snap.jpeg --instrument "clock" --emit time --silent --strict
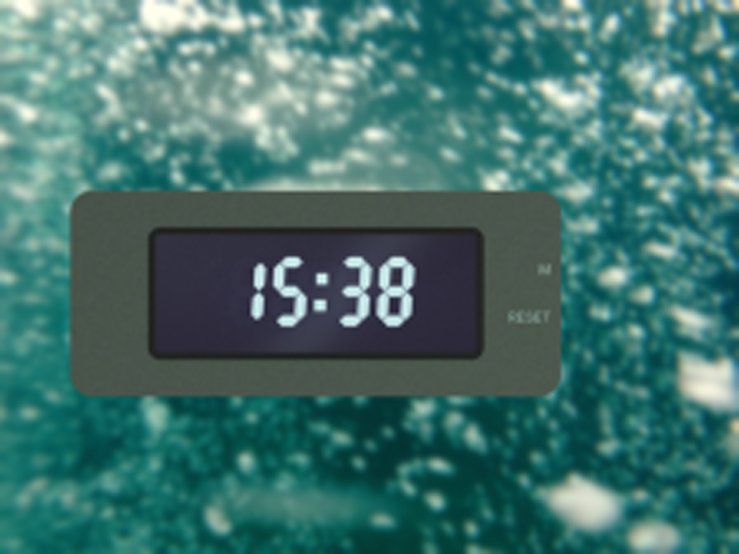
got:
15:38
